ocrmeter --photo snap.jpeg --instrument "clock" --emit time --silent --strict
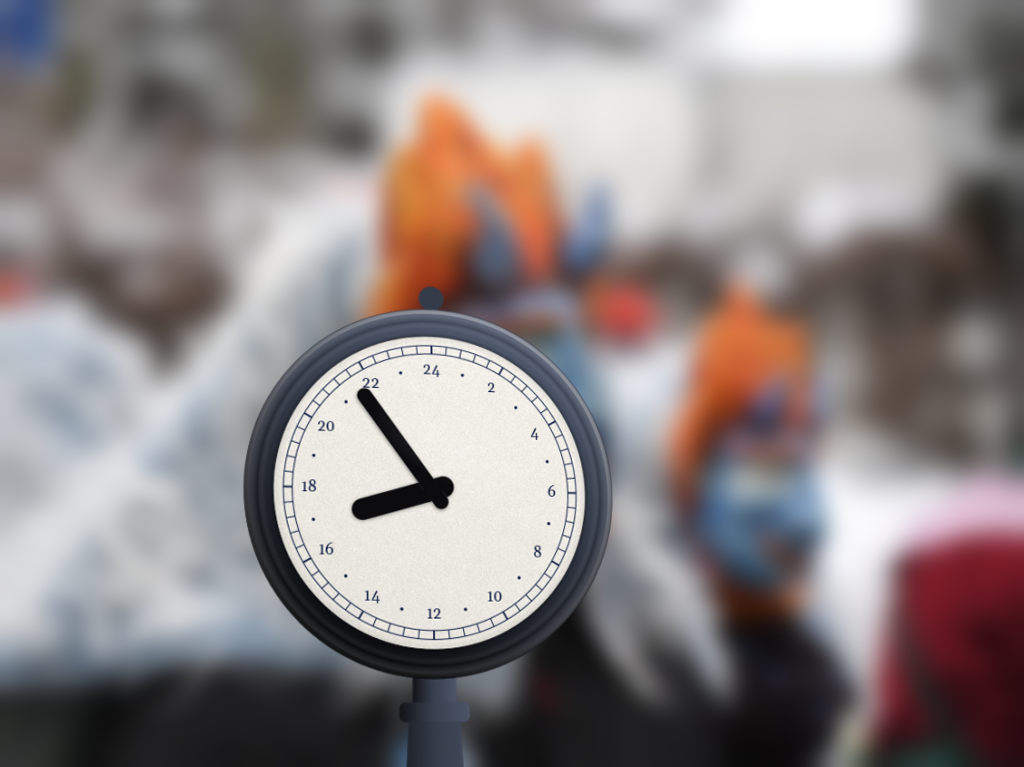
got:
16:54
